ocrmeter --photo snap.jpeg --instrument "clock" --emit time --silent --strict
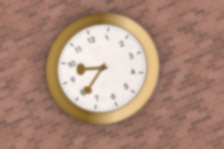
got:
9:39
